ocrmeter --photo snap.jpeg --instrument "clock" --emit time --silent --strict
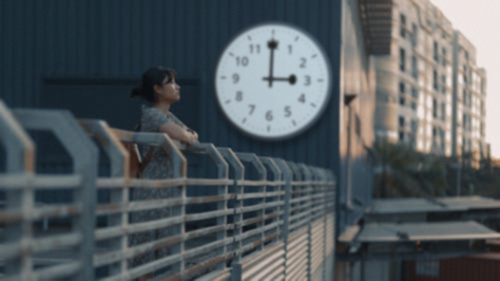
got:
3:00
